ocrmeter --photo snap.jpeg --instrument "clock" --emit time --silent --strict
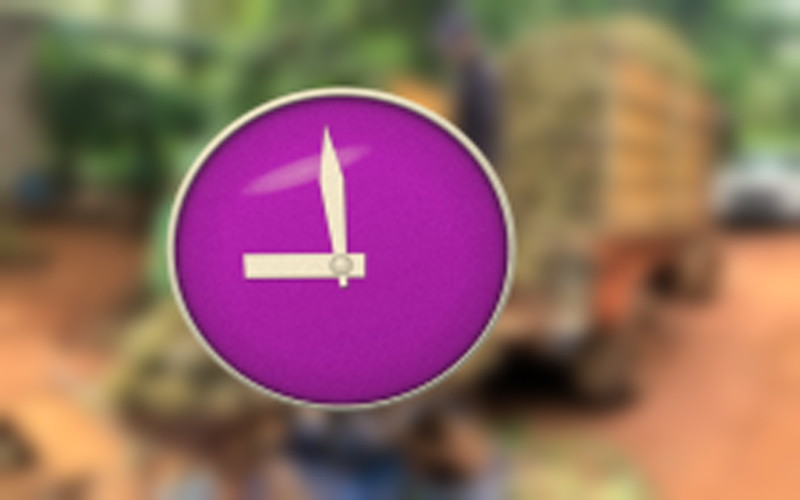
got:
8:59
